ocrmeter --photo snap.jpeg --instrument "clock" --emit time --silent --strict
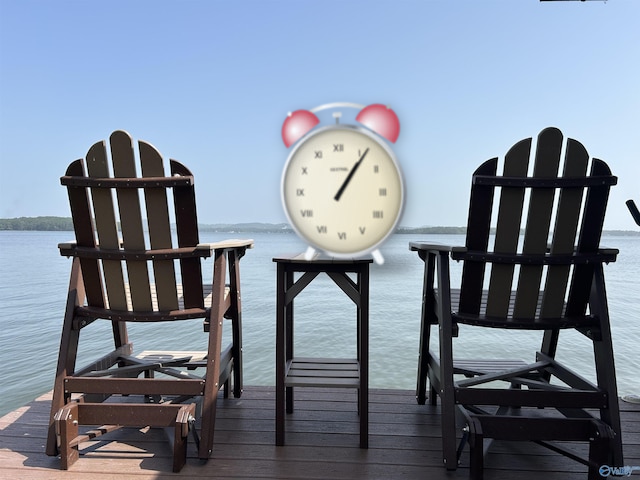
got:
1:06
